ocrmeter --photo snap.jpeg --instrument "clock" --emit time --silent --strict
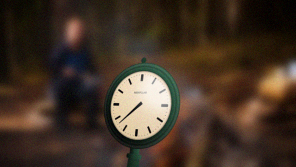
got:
7:38
